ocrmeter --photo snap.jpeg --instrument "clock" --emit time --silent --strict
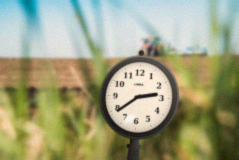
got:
2:39
